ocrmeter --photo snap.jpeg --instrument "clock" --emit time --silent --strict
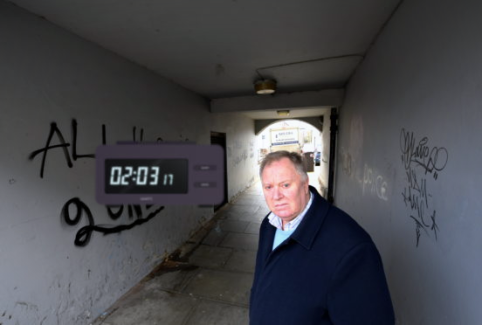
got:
2:03
